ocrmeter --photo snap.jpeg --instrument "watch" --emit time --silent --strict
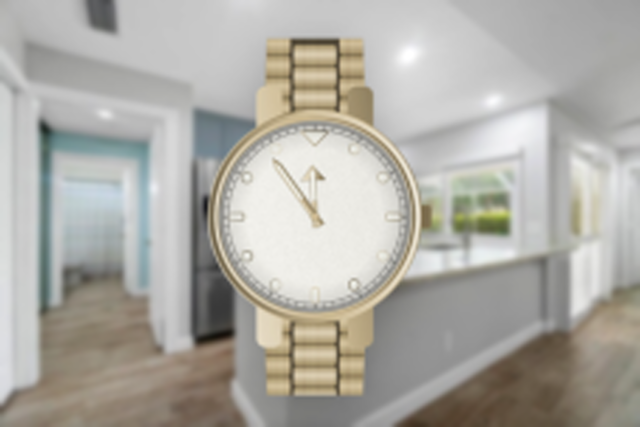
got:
11:54
